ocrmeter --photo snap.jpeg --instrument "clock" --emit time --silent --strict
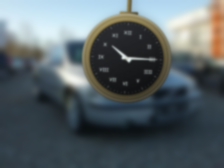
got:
10:15
